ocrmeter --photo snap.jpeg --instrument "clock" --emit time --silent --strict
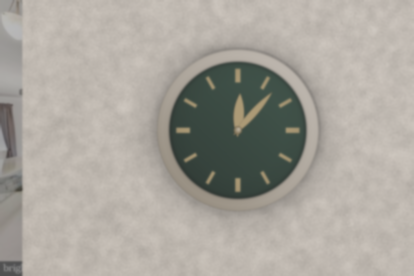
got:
12:07
